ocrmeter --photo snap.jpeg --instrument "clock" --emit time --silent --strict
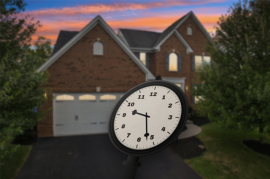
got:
9:27
